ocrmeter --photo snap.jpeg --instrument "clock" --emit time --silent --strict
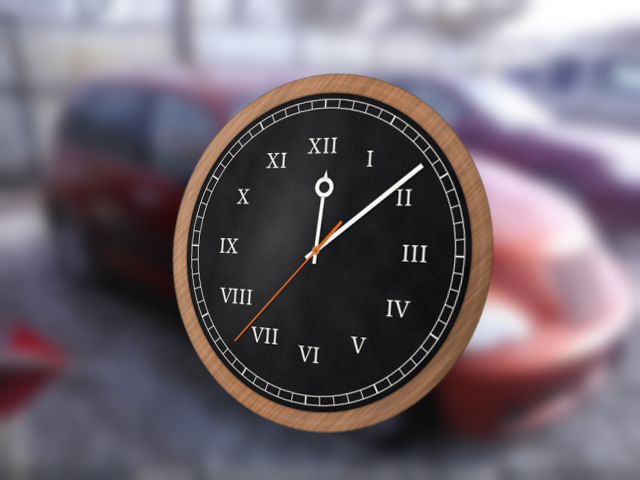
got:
12:08:37
